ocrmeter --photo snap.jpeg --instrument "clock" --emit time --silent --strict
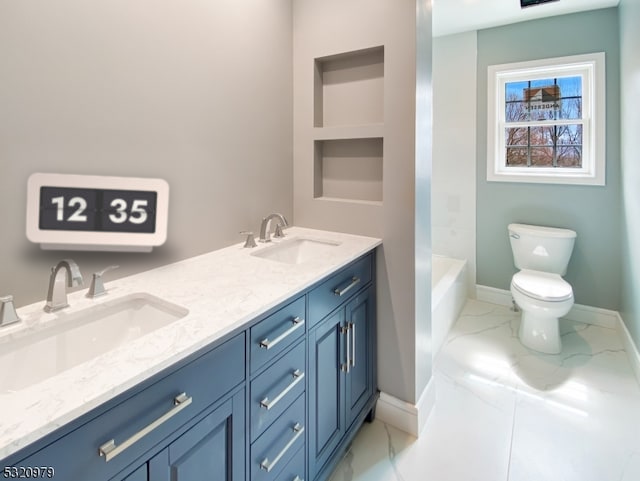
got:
12:35
